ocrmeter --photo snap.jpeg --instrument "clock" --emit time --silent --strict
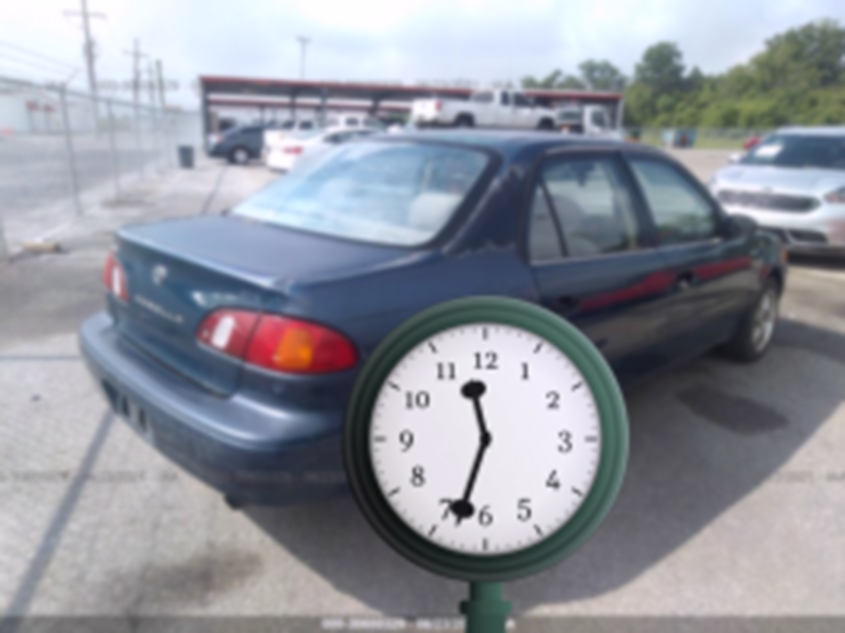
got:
11:33
